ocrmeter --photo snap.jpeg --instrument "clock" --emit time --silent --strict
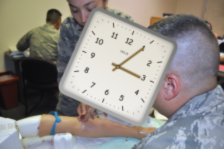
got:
3:05
